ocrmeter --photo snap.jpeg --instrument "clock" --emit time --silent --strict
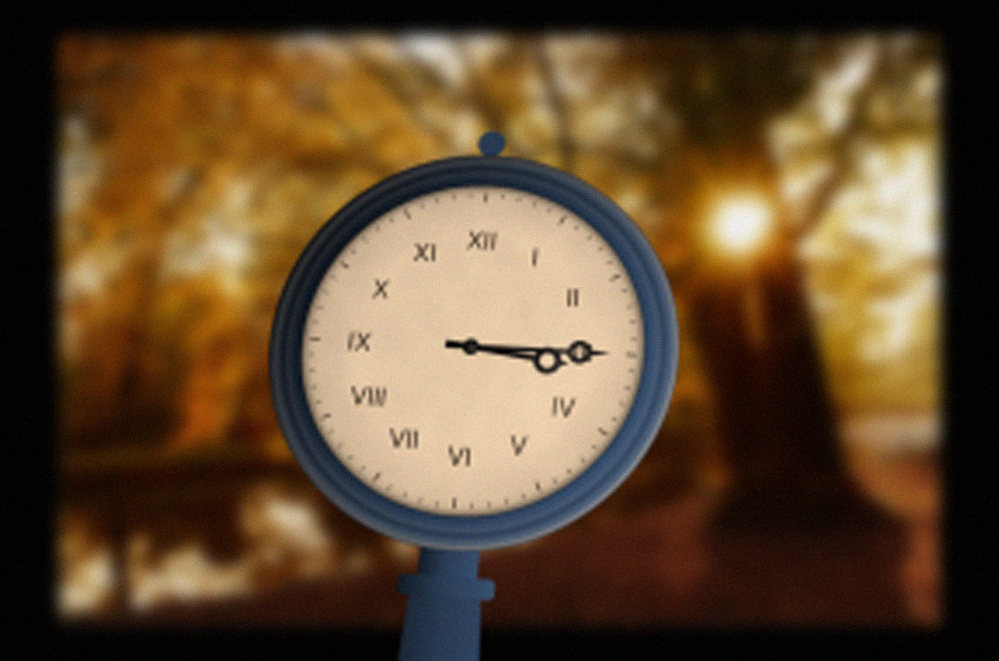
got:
3:15
